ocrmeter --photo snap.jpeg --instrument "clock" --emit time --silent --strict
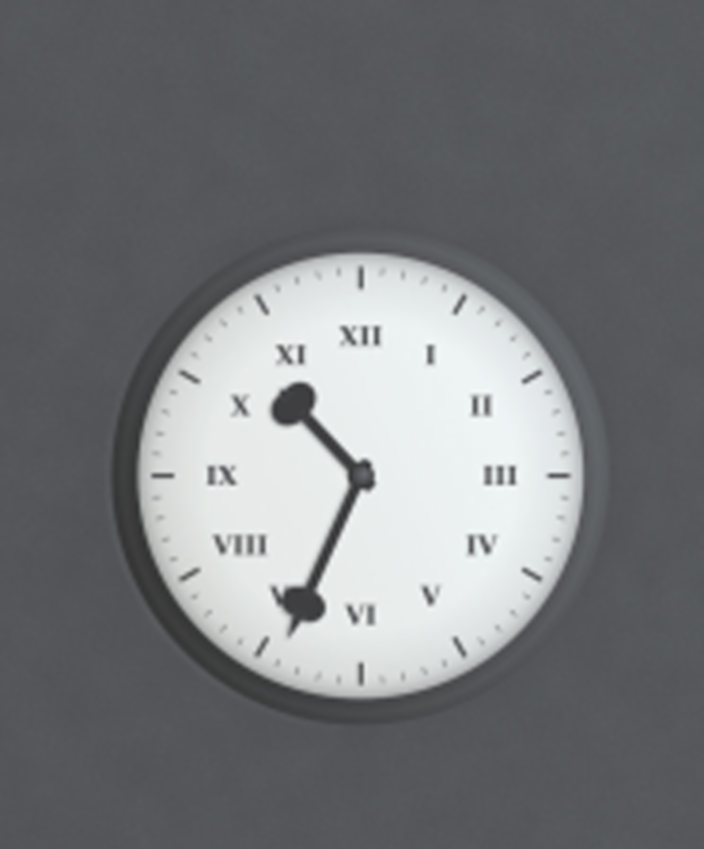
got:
10:34
